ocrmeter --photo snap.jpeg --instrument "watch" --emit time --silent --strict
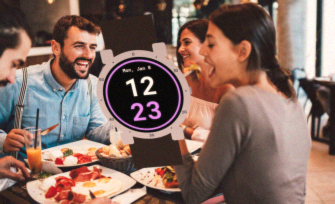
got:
12:23
